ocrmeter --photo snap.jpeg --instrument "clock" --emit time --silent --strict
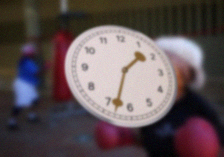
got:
1:33
